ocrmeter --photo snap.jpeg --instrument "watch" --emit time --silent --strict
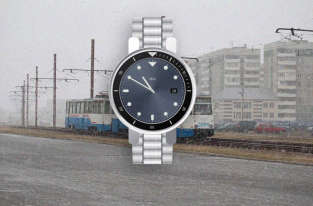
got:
10:50
